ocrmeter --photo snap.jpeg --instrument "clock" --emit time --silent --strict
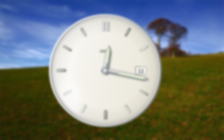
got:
12:17
